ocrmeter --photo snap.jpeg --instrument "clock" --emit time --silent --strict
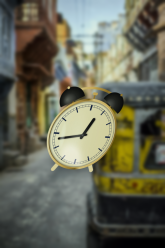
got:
12:43
